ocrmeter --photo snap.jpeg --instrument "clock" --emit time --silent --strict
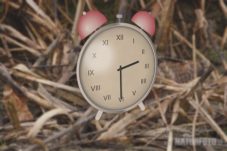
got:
2:30
